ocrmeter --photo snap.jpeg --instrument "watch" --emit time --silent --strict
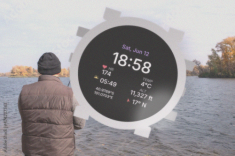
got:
18:58
